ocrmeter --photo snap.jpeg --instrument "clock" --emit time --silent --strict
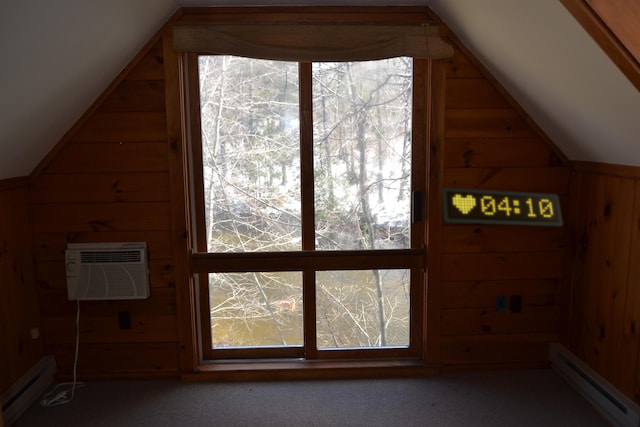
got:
4:10
